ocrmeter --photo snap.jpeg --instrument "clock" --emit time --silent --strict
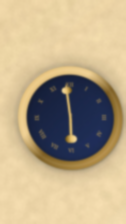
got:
5:59
